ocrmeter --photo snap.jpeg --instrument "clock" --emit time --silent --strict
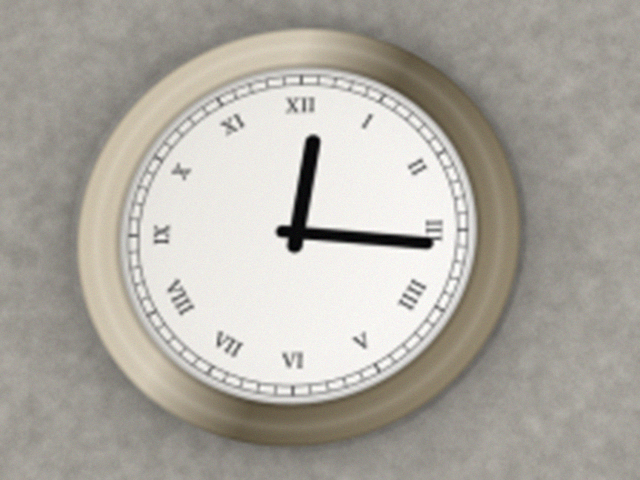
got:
12:16
